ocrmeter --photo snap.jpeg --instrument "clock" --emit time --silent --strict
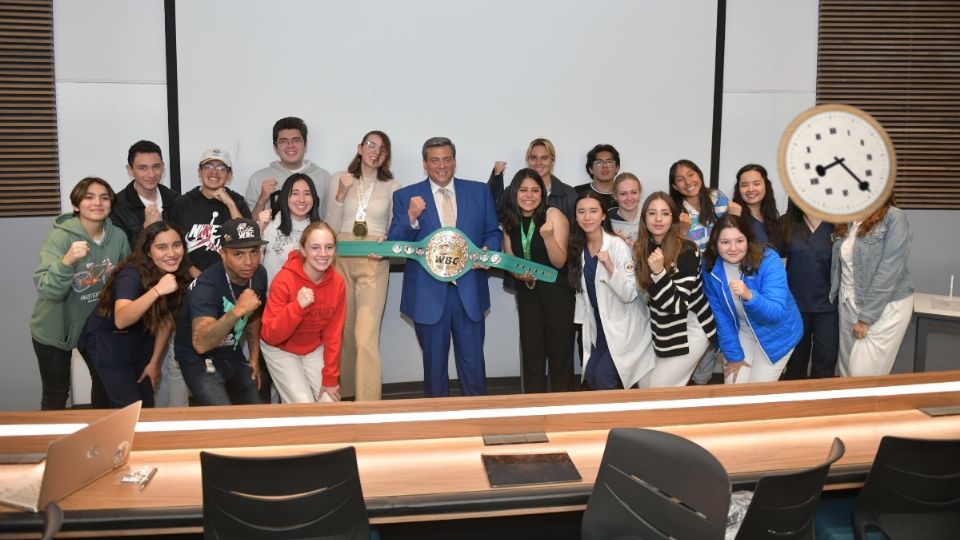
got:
8:24
